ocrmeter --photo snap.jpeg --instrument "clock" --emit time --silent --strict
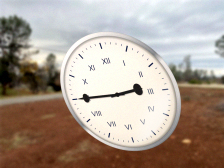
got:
2:45
